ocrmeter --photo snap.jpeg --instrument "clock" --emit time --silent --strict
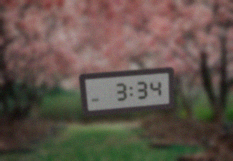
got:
3:34
